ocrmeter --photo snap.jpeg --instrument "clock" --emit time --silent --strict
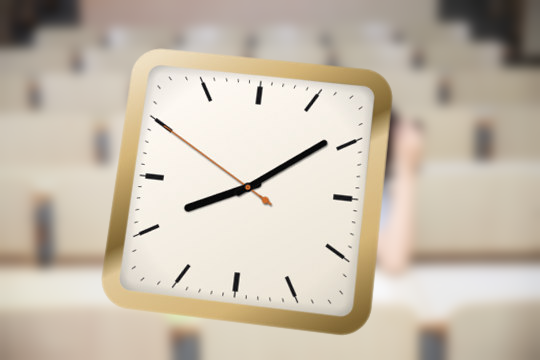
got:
8:08:50
